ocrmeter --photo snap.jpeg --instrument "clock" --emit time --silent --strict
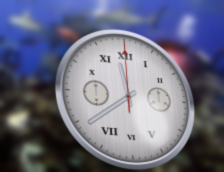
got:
11:39
